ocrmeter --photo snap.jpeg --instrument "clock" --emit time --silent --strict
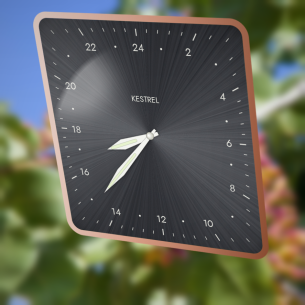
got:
16:37
